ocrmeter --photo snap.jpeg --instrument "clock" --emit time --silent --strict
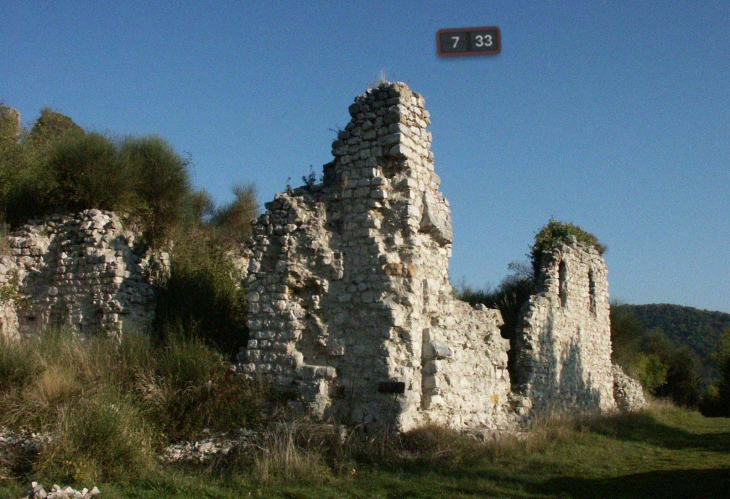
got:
7:33
